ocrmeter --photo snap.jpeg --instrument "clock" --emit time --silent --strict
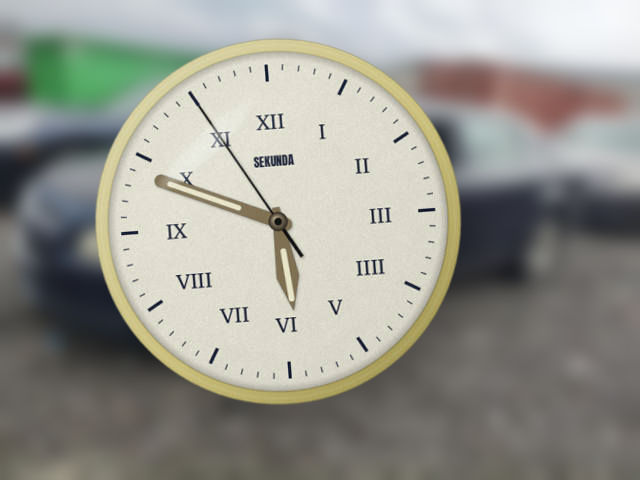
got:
5:48:55
